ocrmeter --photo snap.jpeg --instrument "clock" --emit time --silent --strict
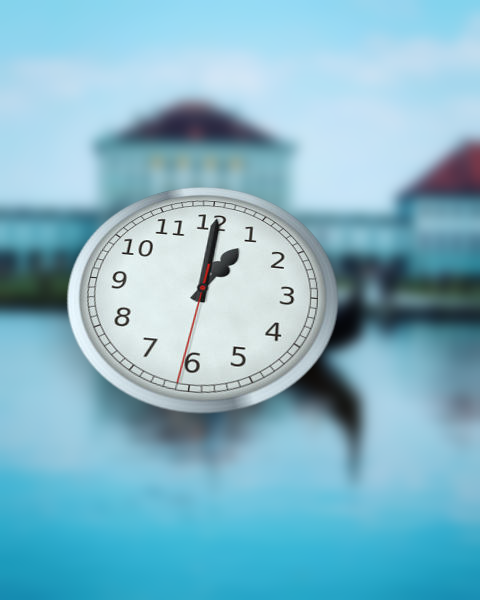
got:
1:00:31
